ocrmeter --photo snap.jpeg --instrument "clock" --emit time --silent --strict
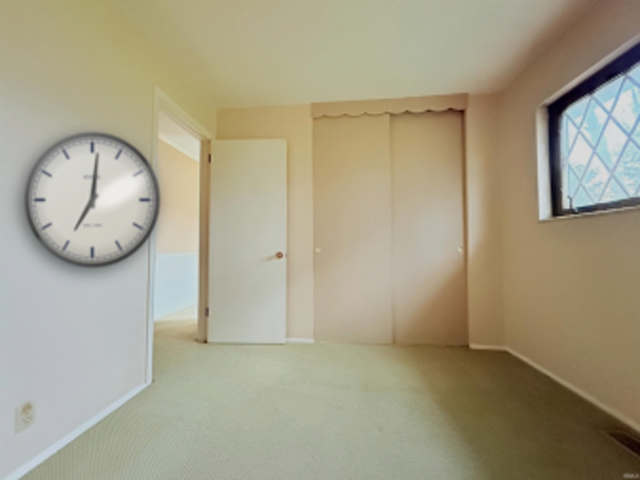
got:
7:01
